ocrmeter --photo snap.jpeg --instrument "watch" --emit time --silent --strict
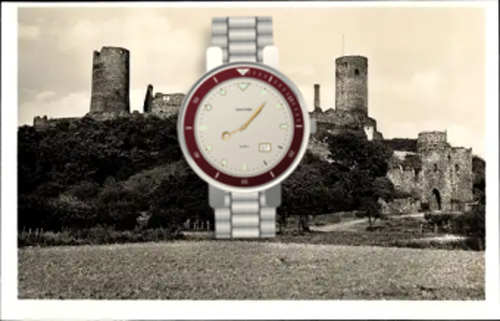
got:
8:07
